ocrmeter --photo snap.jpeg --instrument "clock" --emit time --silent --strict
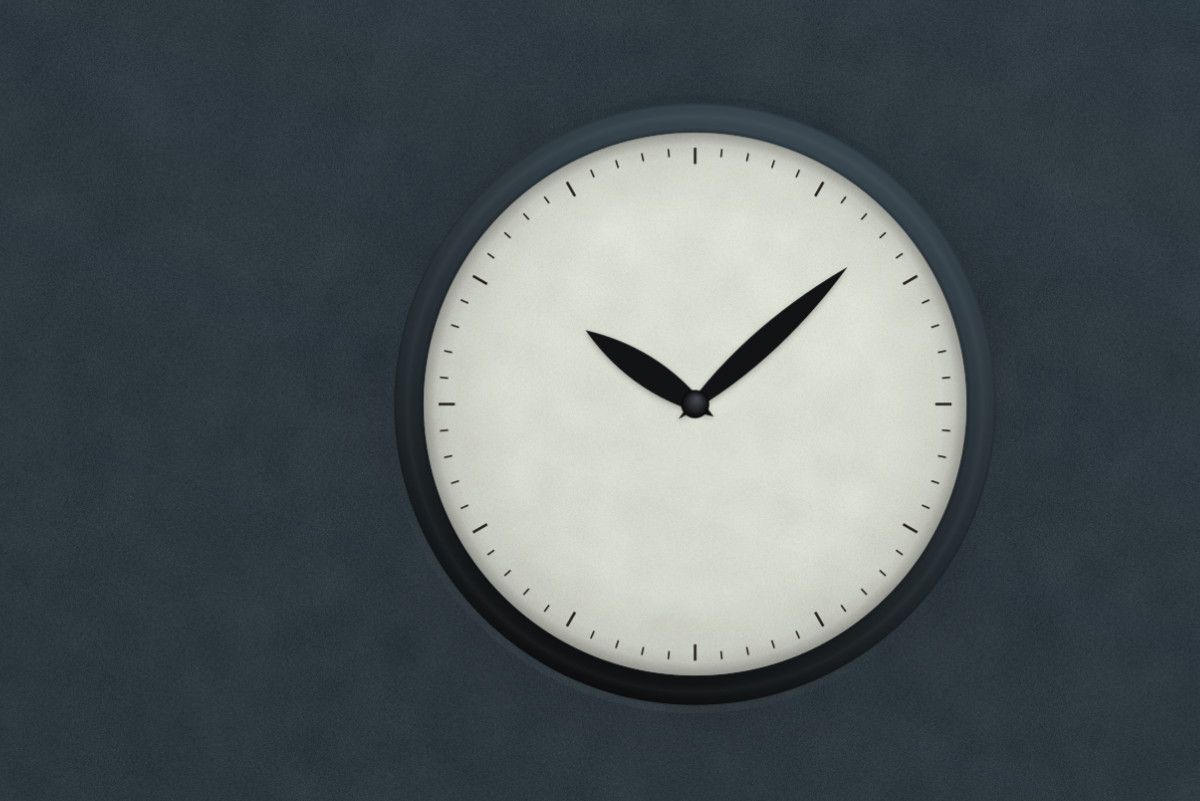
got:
10:08
